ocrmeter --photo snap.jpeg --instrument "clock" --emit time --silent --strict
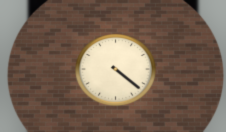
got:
4:22
